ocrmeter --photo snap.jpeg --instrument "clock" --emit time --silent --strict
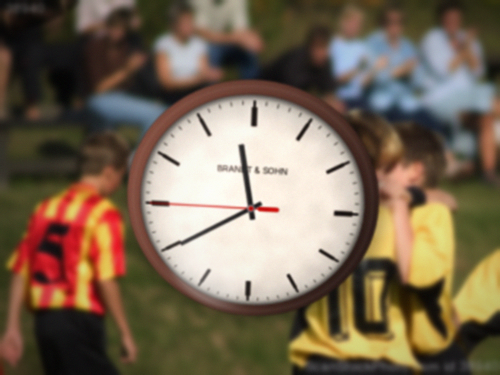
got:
11:39:45
